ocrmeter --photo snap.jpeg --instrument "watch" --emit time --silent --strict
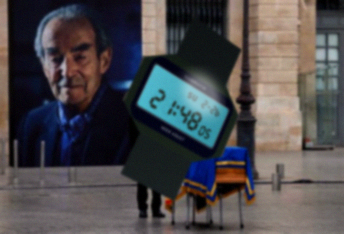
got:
21:48
